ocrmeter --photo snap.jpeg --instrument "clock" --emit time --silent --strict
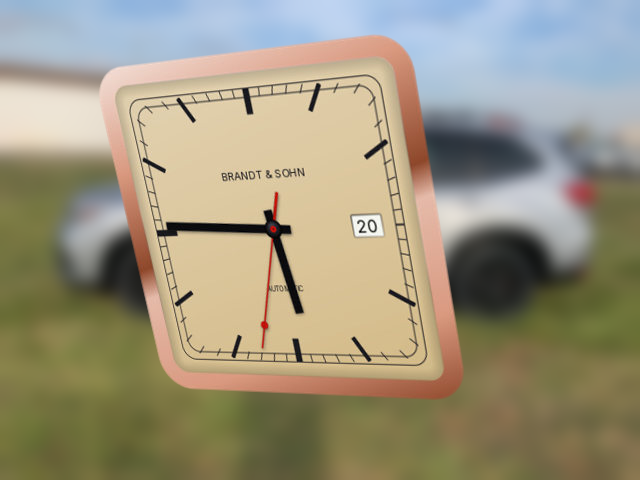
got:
5:45:33
